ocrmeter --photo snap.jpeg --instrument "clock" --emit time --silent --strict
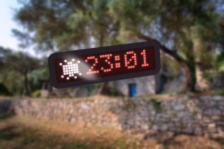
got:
23:01
